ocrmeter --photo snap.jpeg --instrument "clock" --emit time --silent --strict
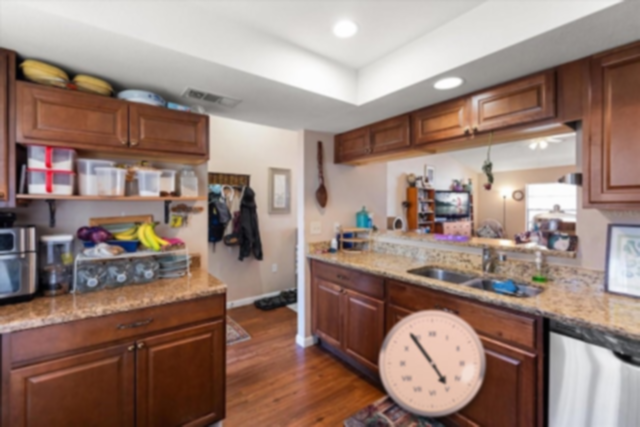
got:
4:54
